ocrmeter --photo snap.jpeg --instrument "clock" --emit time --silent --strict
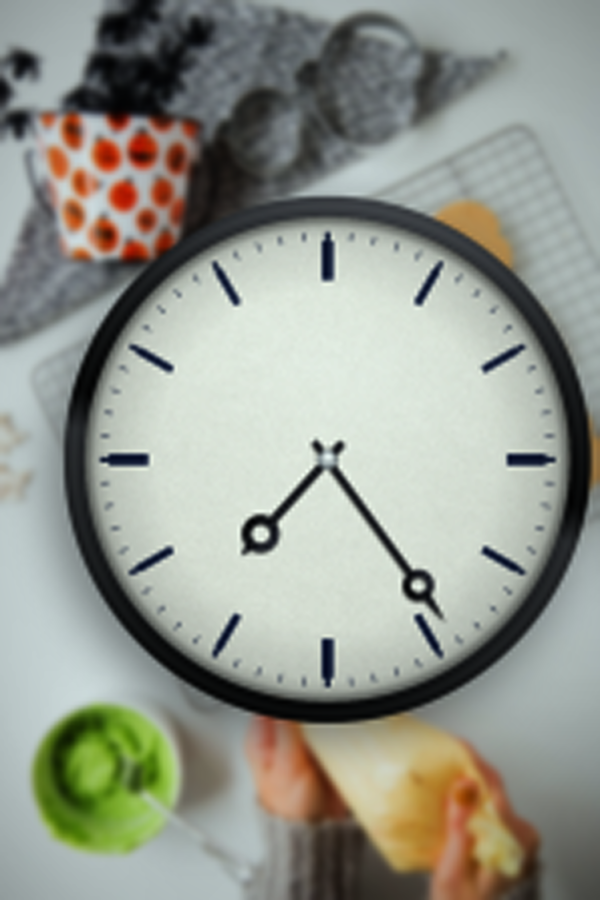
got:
7:24
